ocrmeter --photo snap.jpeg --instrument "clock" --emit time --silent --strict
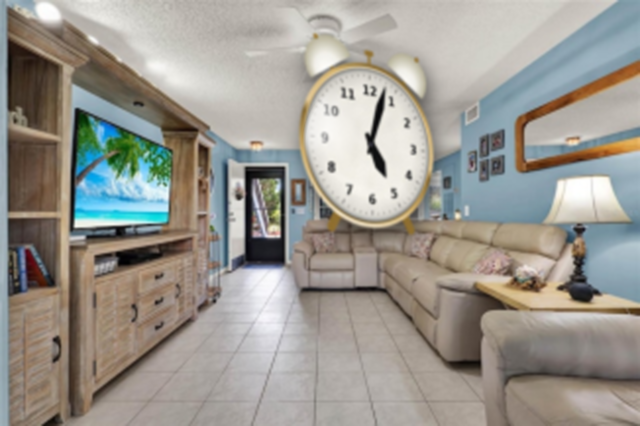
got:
5:03
